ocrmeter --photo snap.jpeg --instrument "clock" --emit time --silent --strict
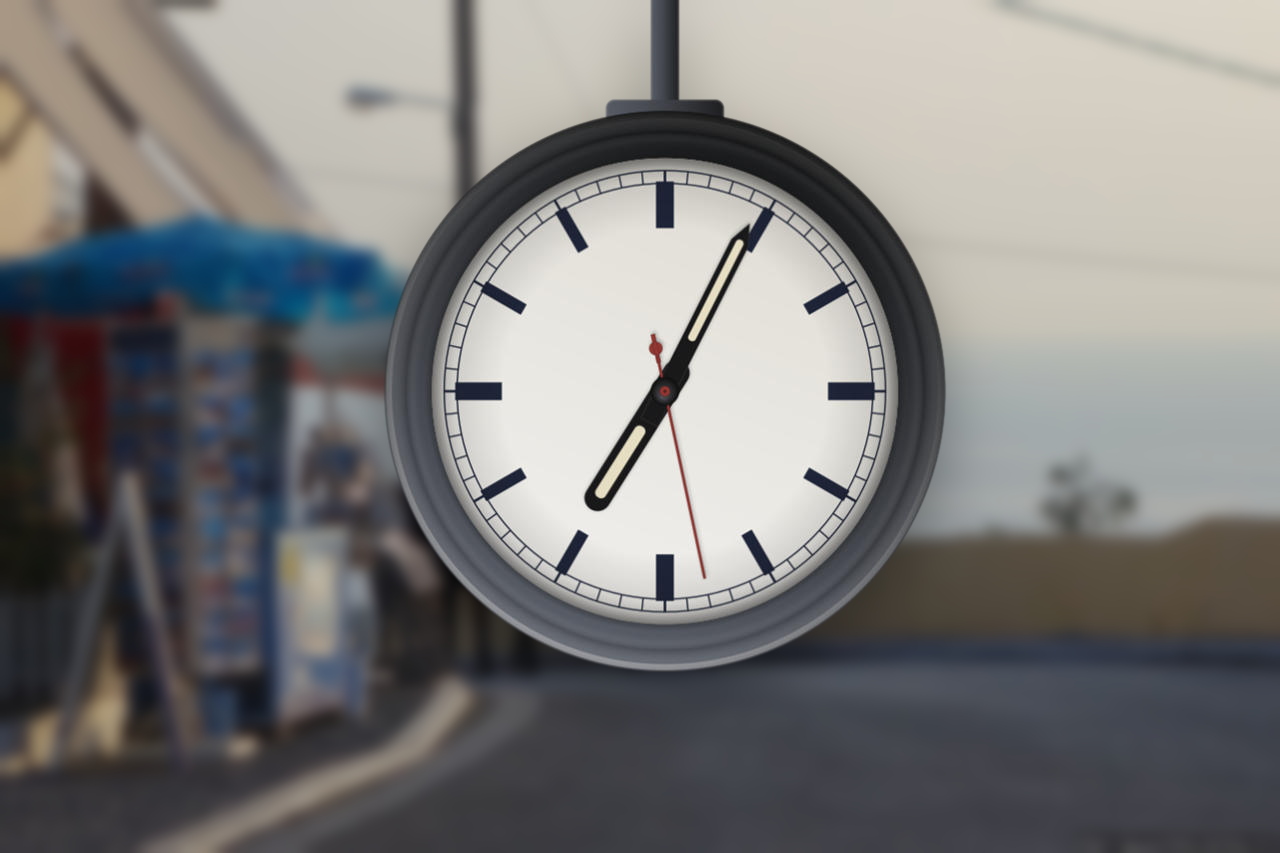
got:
7:04:28
